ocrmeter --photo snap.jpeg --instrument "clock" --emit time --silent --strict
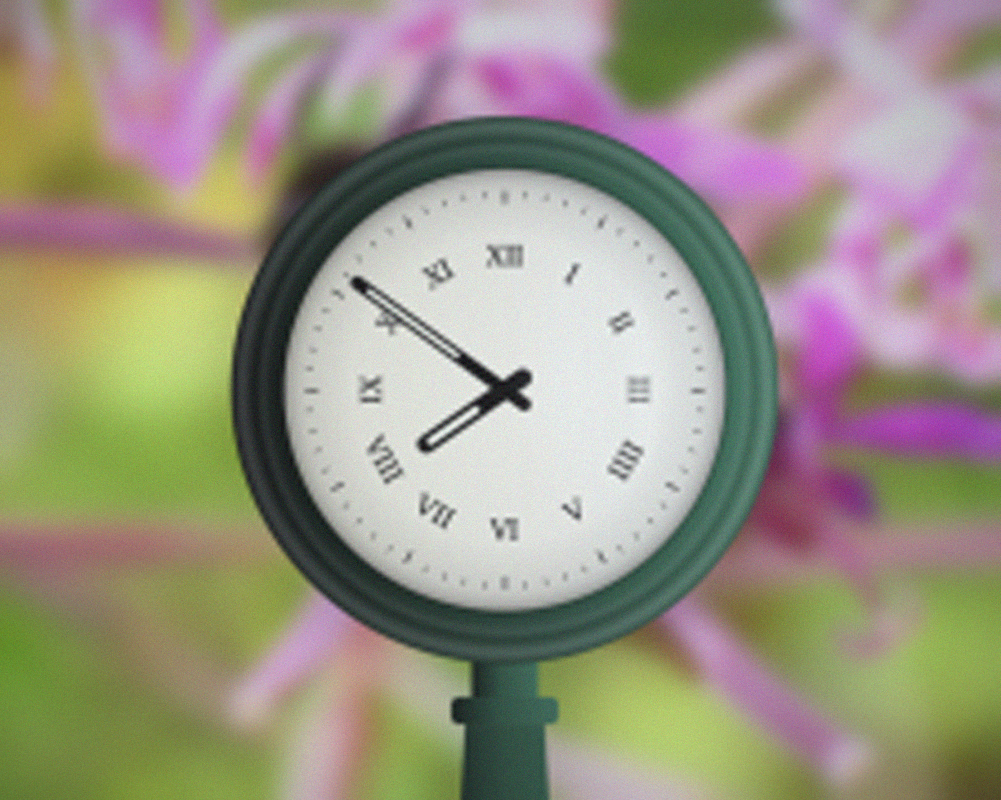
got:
7:51
